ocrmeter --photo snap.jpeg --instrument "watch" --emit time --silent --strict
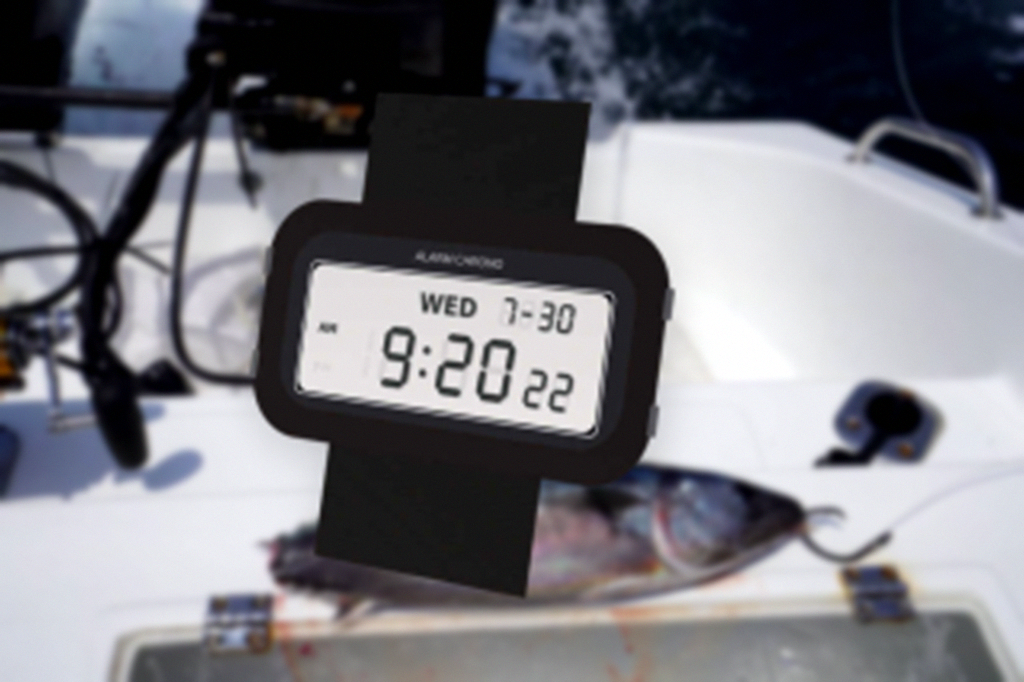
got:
9:20:22
